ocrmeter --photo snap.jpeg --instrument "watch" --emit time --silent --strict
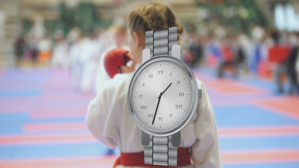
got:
1:33
